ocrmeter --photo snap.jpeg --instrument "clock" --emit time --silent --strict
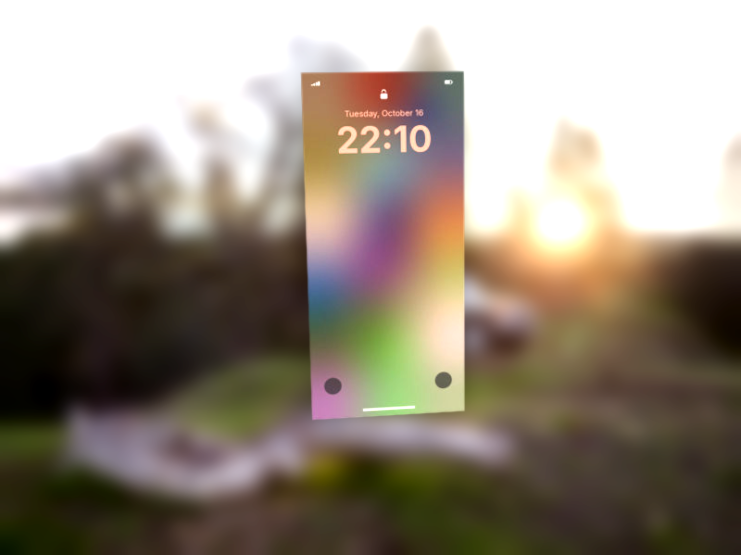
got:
22:10
